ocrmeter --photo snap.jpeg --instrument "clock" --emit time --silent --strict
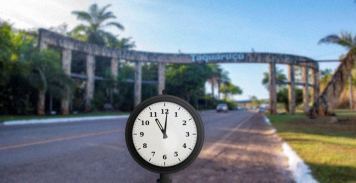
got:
11:01
